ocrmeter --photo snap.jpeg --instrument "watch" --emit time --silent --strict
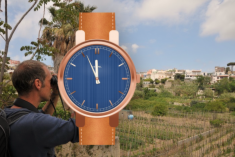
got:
11:56
